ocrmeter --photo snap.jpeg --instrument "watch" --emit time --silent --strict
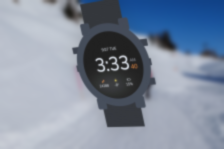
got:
3:33
